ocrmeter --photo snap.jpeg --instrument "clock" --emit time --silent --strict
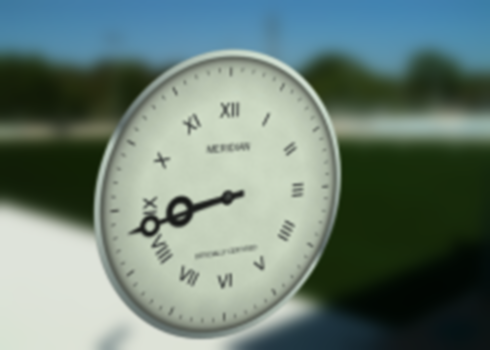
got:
8:43
